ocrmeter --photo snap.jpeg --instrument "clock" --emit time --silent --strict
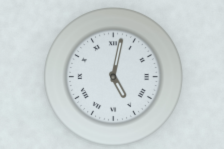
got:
5:02
